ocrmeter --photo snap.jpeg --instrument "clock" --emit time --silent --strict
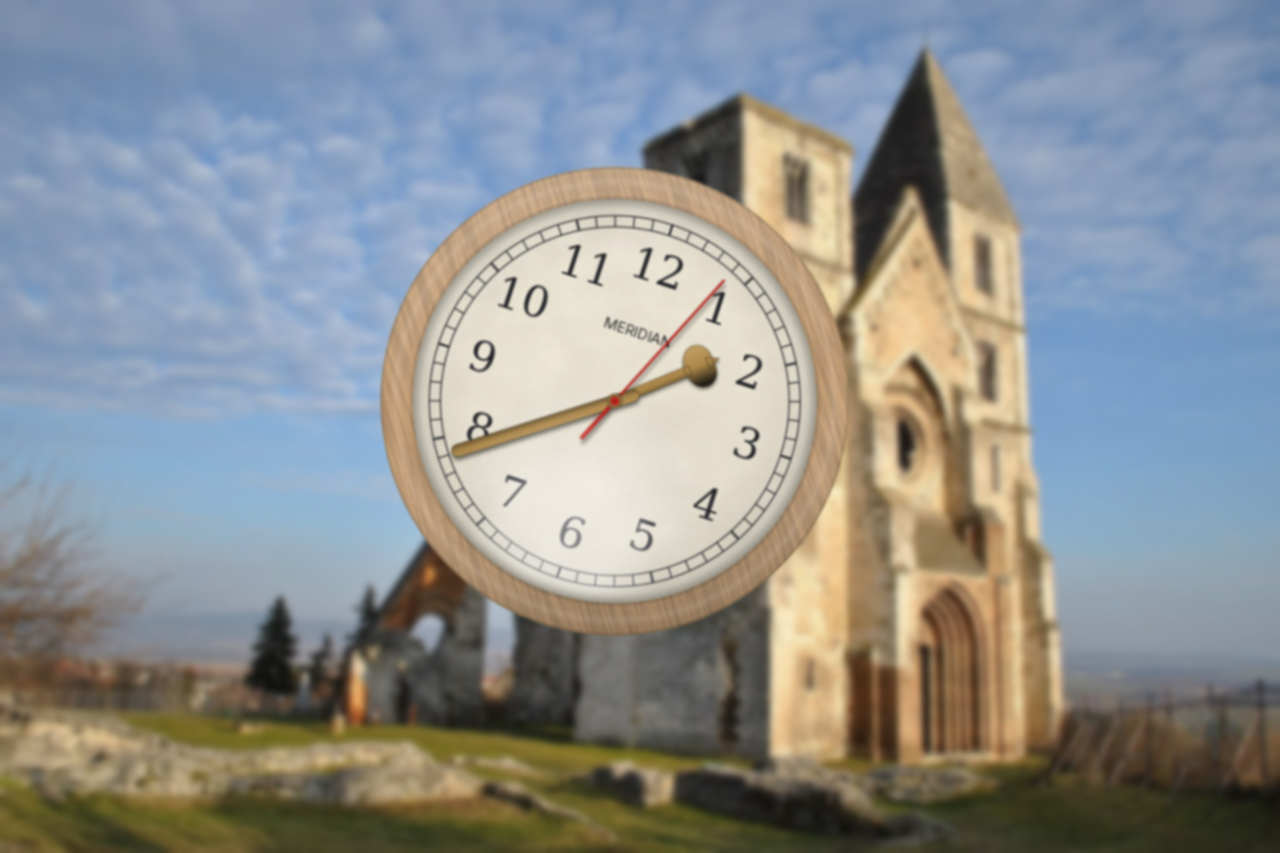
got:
1:39:04
